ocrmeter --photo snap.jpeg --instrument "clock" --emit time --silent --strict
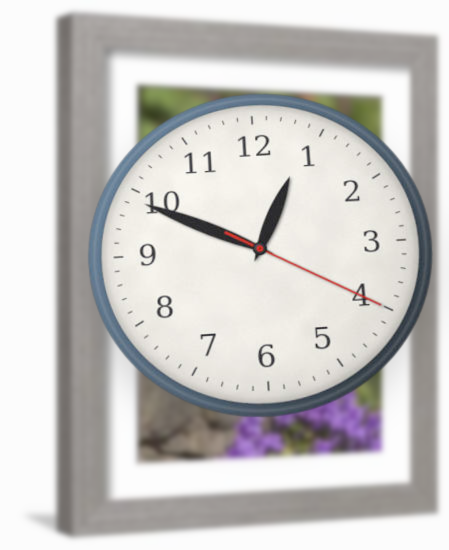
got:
12:49:20
